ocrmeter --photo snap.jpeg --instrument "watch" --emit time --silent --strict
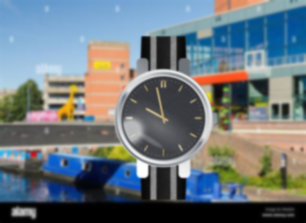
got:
9:58
